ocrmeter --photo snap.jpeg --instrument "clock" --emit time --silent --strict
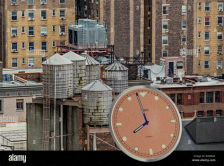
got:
7:58
